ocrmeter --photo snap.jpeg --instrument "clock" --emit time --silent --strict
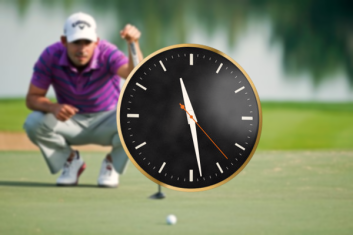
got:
11:28:23
